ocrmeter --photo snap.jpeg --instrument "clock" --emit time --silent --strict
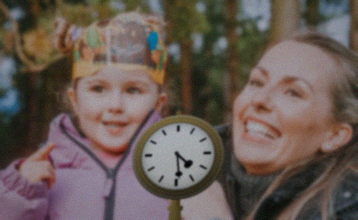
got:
4:29
